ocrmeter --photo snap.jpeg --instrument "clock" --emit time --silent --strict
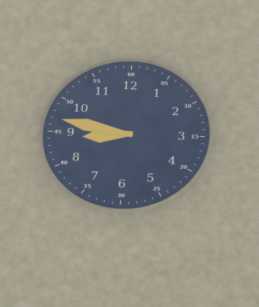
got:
8:47
